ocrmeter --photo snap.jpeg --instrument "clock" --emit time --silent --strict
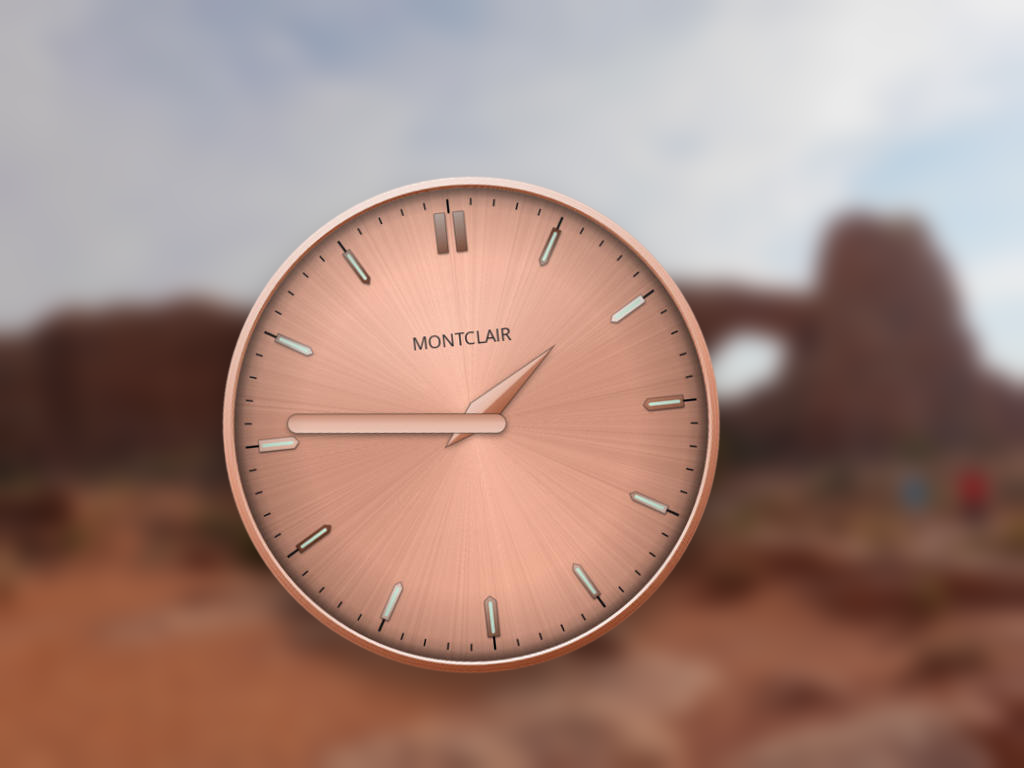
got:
1:46
